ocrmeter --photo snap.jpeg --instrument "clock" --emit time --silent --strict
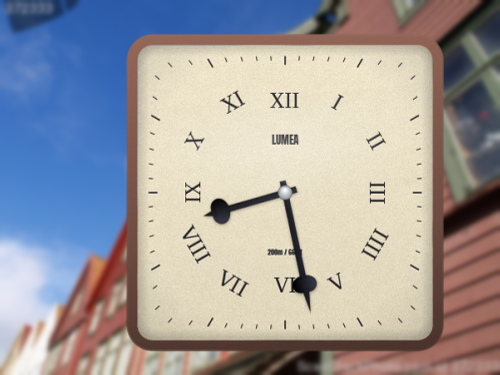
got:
8:28
